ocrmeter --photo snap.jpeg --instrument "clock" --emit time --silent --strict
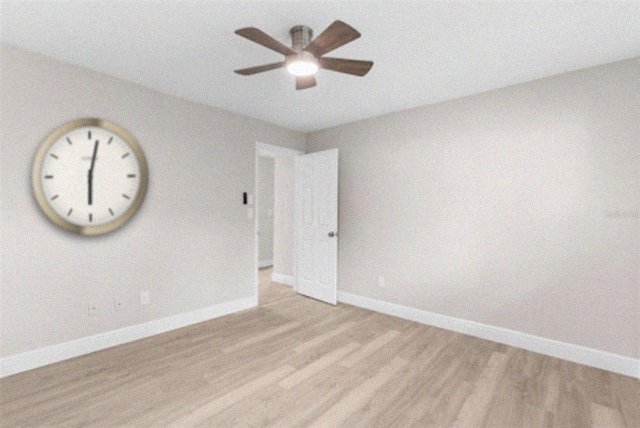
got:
6:02
